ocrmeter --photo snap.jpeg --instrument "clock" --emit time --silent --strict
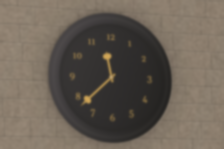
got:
11:38
